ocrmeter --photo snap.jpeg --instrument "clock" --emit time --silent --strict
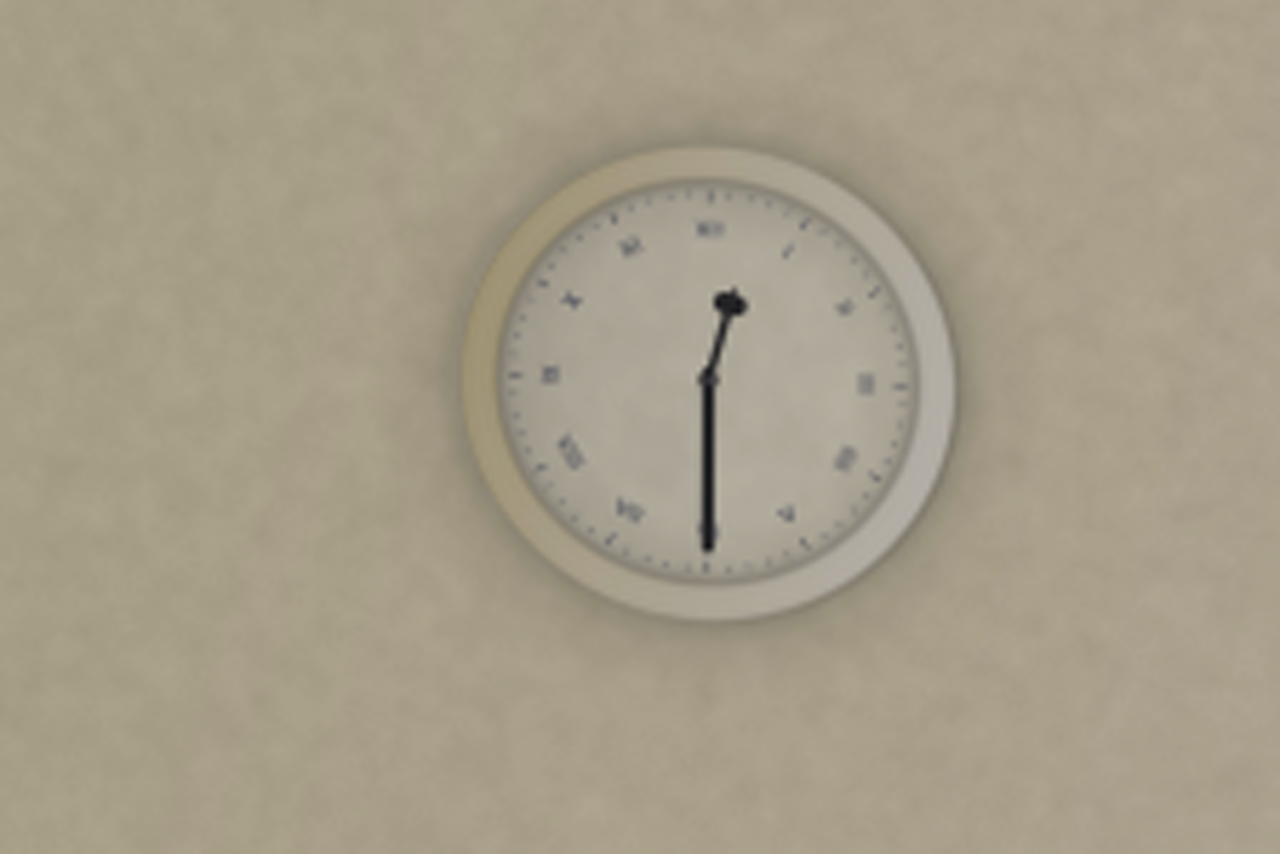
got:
12:30
